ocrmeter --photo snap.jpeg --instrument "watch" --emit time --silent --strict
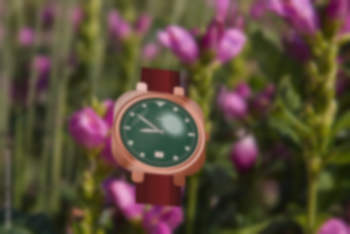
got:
8:51
